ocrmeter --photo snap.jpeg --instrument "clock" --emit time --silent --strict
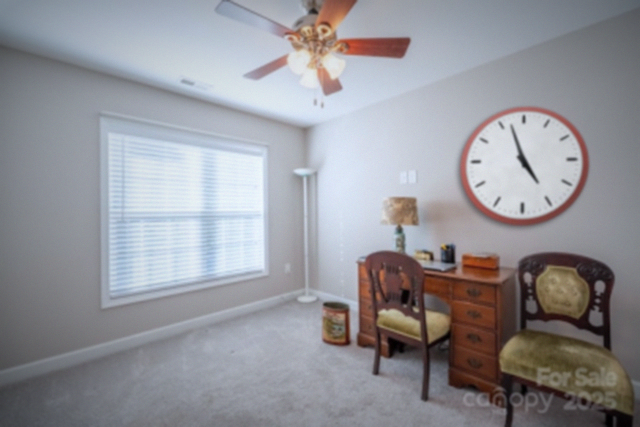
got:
4:57
